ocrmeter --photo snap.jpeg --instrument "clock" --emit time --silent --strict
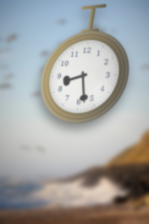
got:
8:28
